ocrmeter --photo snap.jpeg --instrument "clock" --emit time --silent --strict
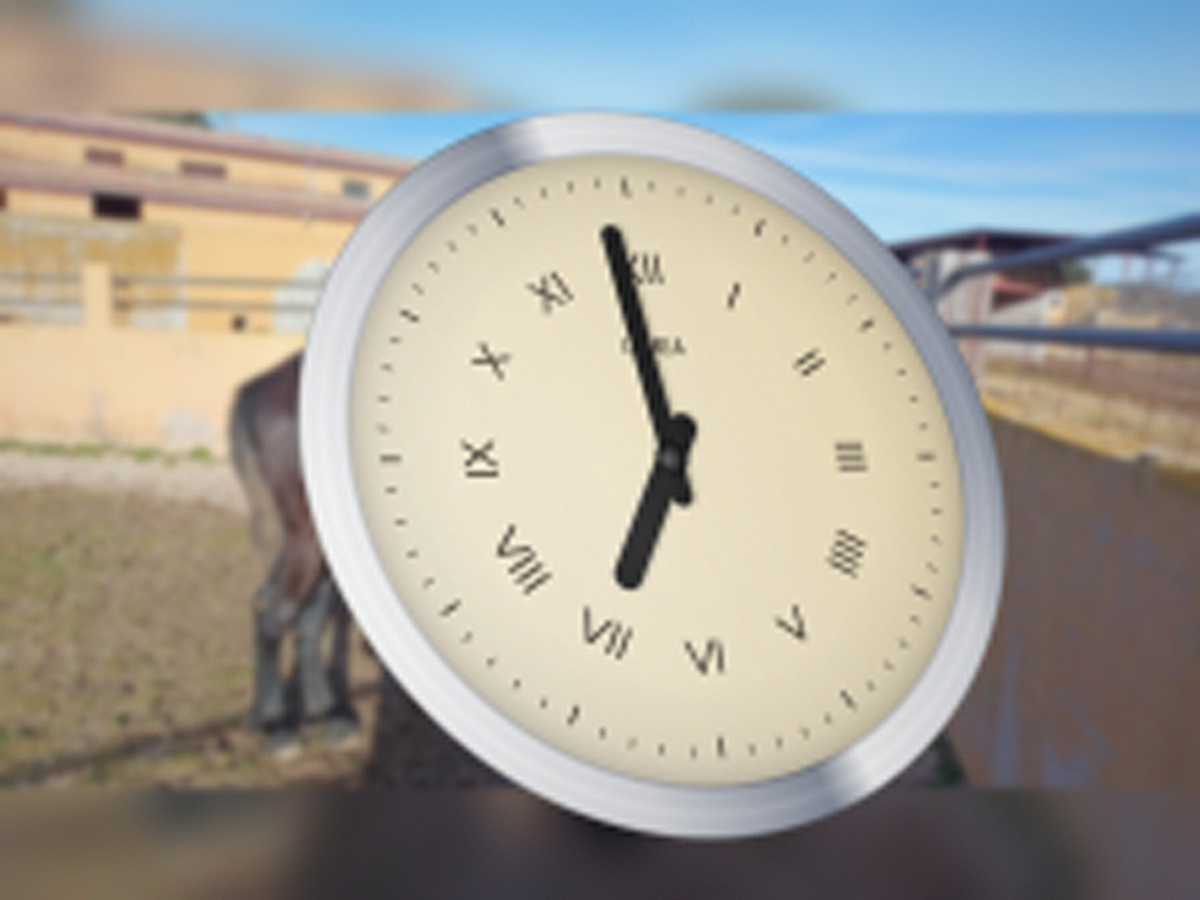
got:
6:59
